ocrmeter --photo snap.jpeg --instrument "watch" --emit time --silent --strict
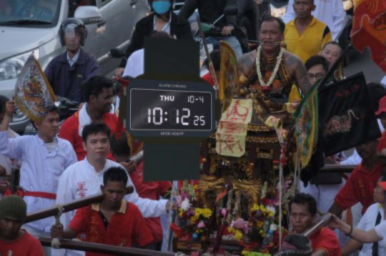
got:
10:12:25
